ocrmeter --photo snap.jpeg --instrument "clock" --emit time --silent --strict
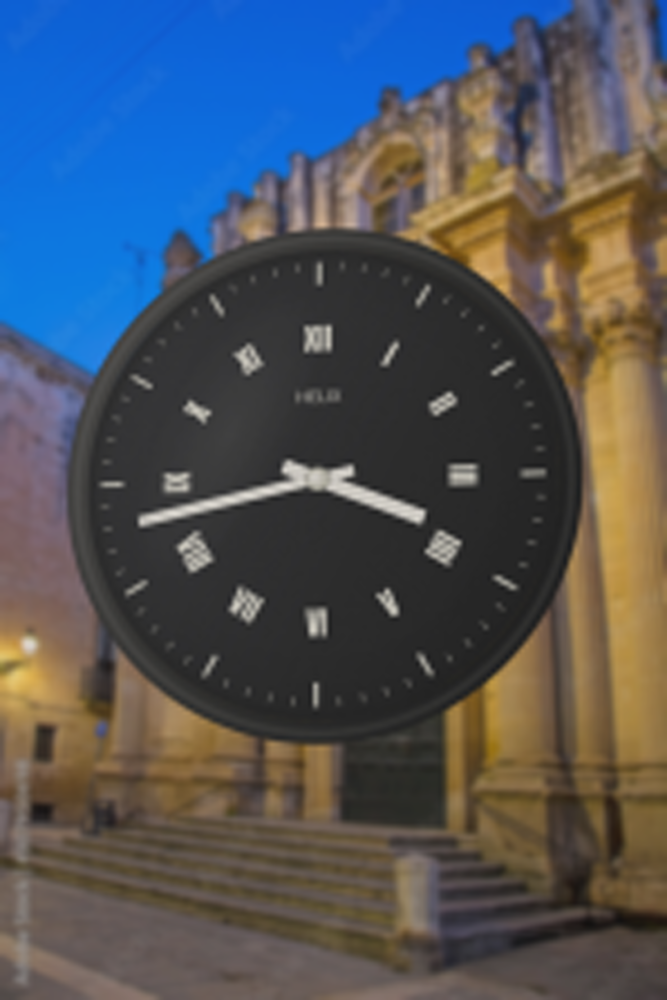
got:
3:43
